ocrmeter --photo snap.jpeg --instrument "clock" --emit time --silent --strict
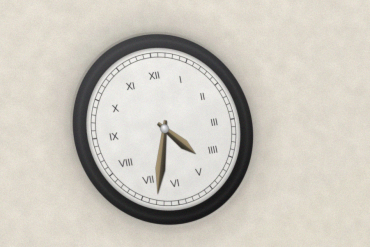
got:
4:33
